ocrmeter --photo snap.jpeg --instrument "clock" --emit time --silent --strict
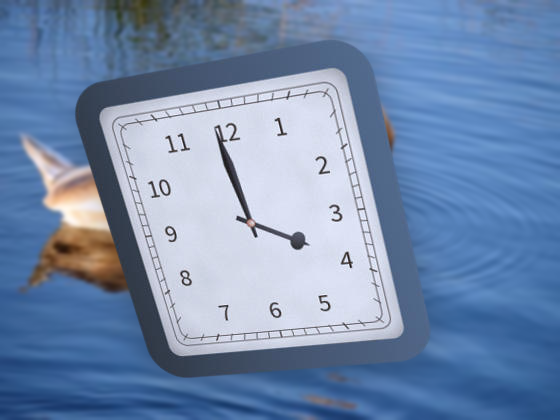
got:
3:59
